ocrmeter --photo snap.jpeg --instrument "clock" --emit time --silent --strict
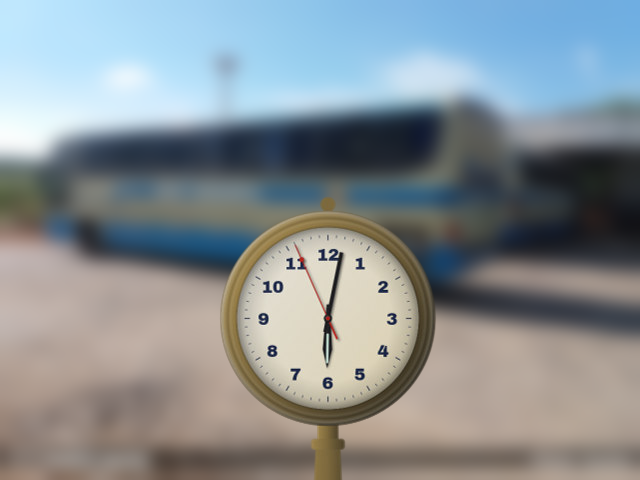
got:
6:01:56
